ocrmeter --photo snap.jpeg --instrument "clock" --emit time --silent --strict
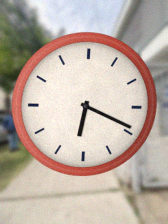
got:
6:19
